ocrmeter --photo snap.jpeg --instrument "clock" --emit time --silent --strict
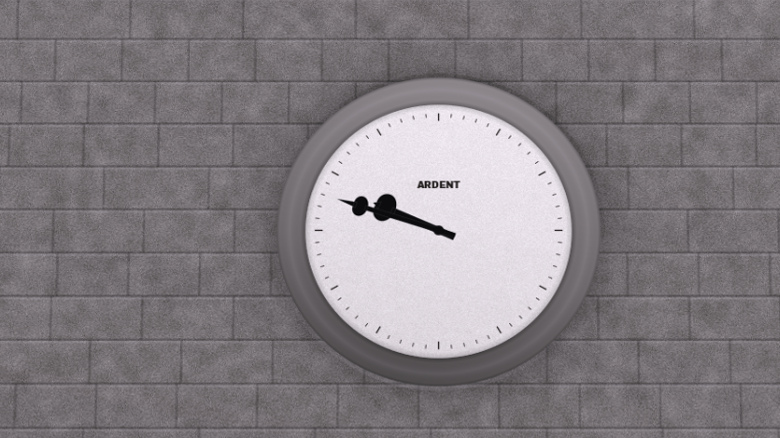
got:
9:48
